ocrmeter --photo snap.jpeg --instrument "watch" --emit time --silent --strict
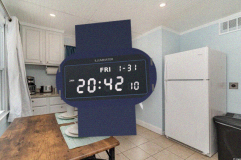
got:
20:42:10
